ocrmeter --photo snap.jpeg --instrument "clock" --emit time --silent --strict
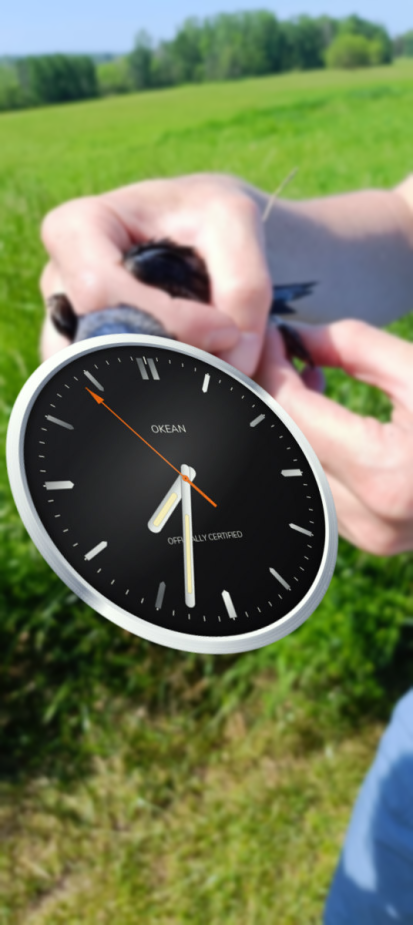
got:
7:32:54
